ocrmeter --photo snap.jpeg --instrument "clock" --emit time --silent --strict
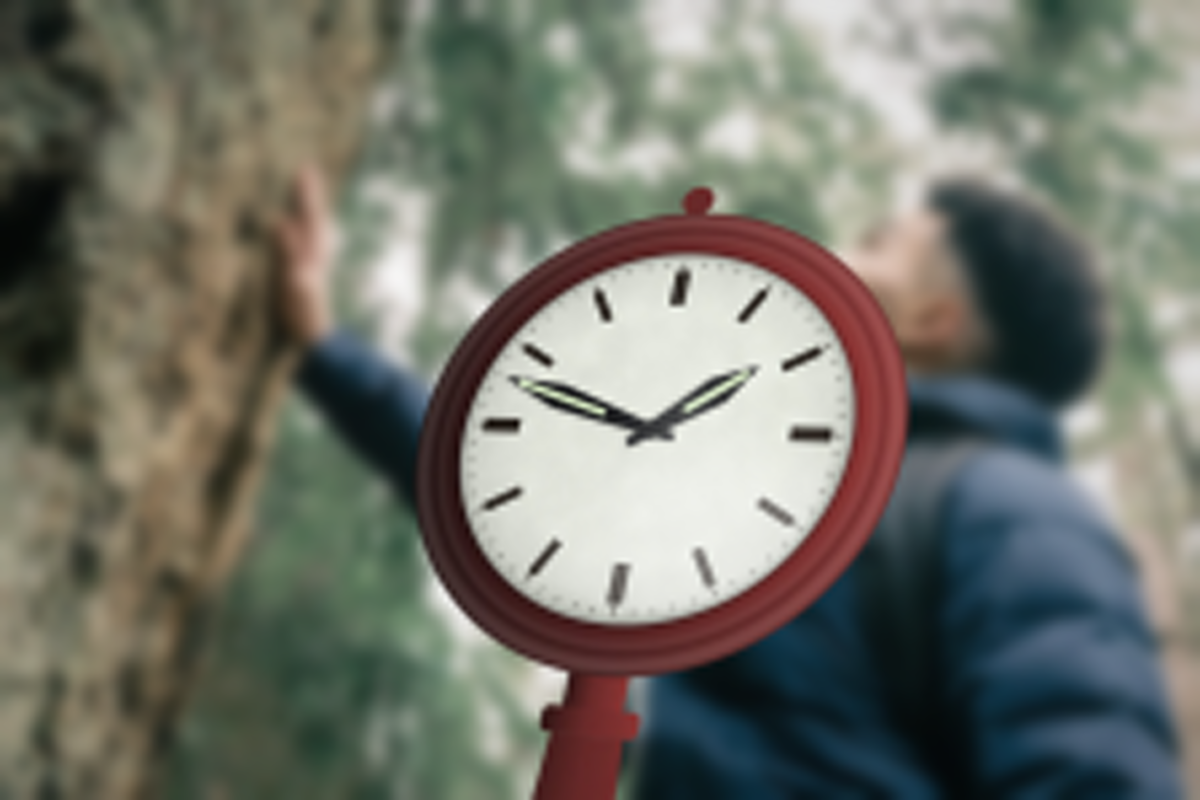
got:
1:48
